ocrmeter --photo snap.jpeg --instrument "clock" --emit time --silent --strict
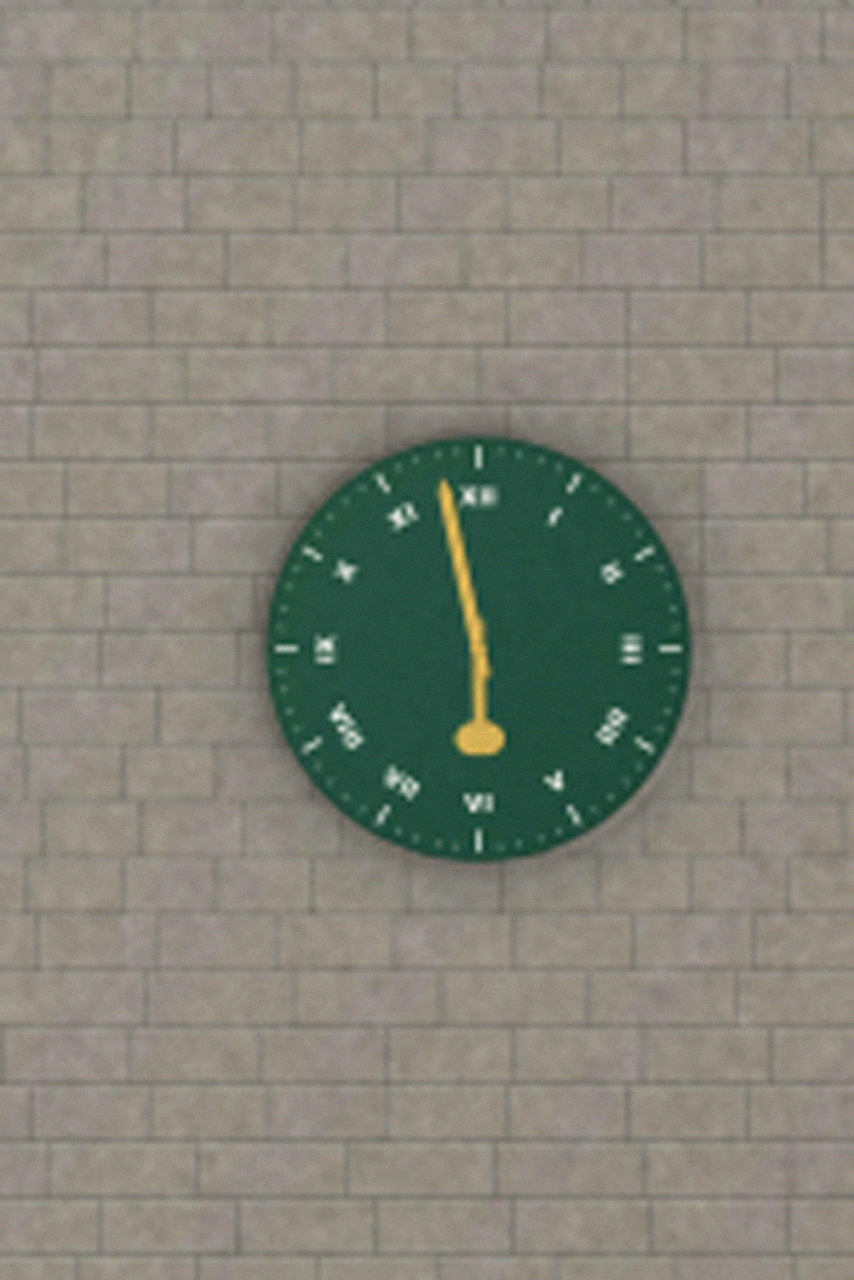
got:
5:58
